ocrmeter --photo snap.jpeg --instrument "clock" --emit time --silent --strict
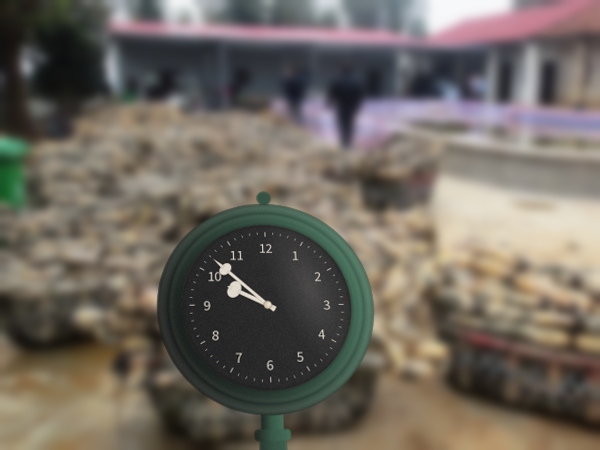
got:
9:52
